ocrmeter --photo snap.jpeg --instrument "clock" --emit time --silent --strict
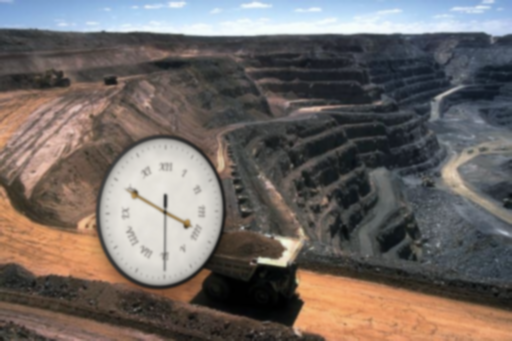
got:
3:49:30
